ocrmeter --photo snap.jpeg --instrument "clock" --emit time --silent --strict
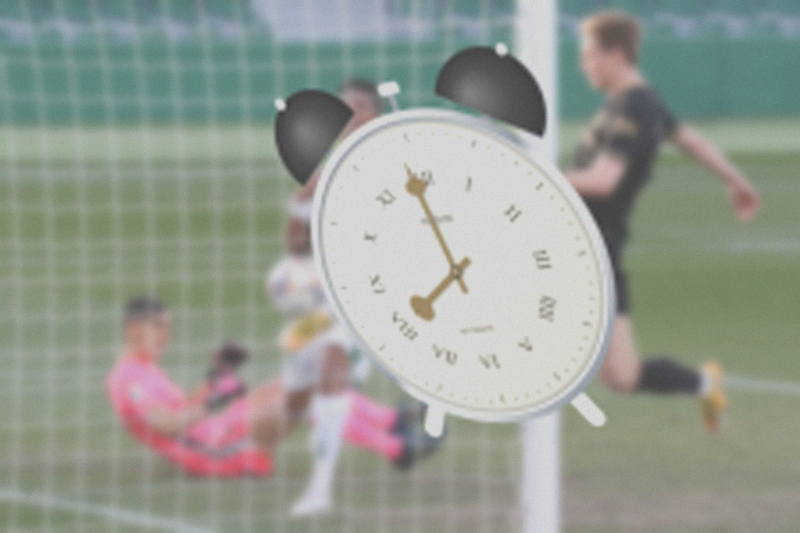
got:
7:59
